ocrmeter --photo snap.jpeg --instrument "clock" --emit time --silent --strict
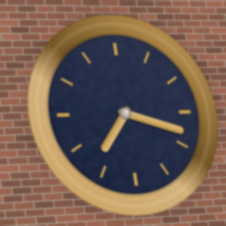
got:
7:18
